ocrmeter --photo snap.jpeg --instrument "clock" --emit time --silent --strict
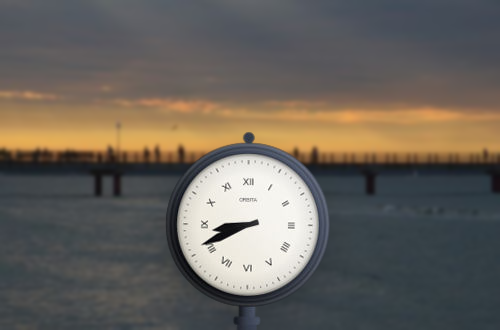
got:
8:41
